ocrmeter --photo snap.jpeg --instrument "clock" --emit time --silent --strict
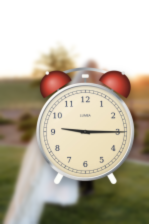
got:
9:15
